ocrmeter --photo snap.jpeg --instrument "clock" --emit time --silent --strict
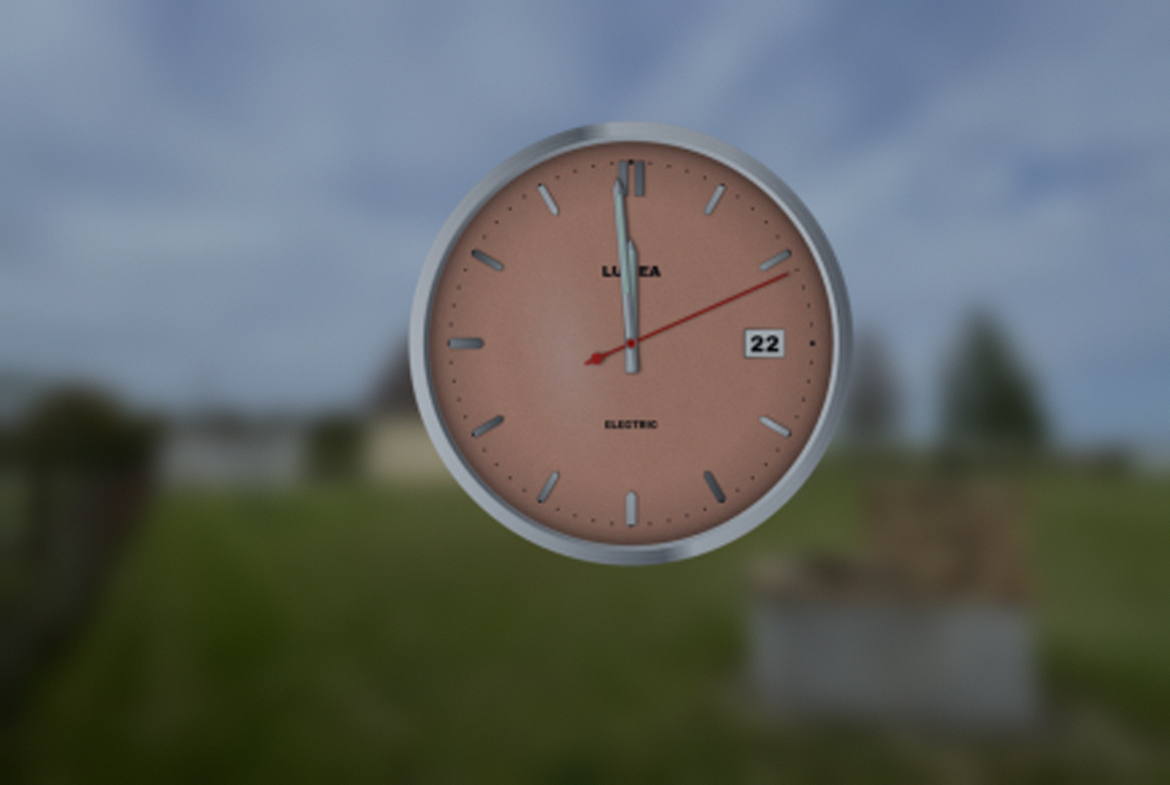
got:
11:59:11
